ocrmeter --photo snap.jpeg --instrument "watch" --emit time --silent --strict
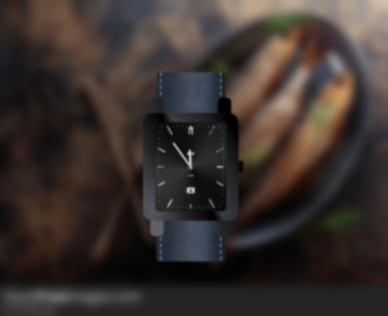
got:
11:54
